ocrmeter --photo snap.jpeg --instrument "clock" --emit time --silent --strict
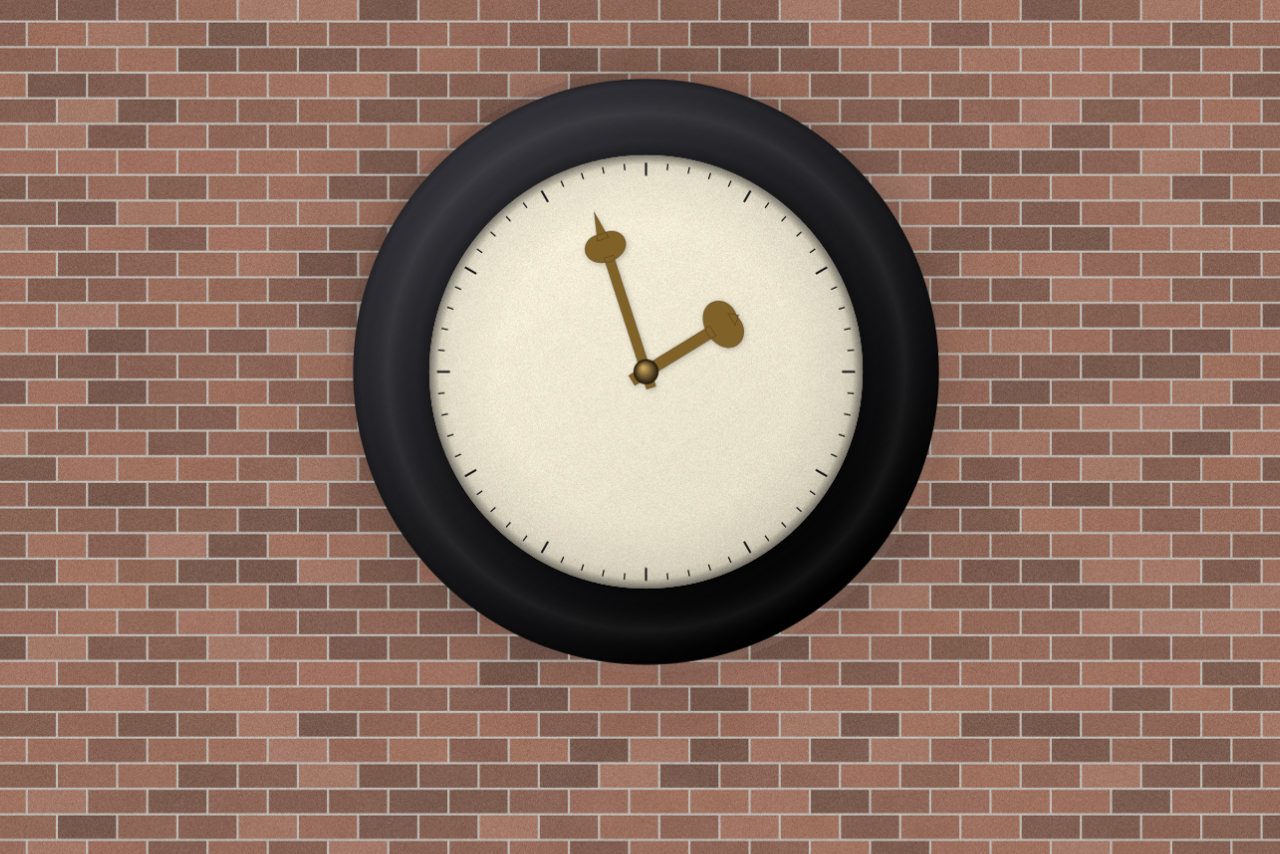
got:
1:57
